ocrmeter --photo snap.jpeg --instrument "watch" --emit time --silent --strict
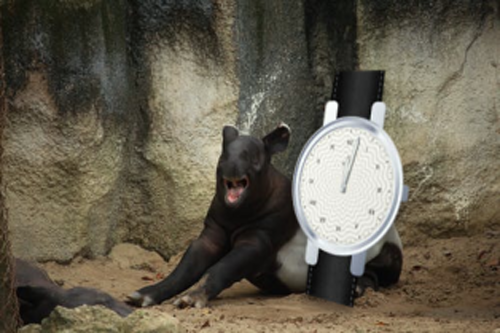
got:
12:02
